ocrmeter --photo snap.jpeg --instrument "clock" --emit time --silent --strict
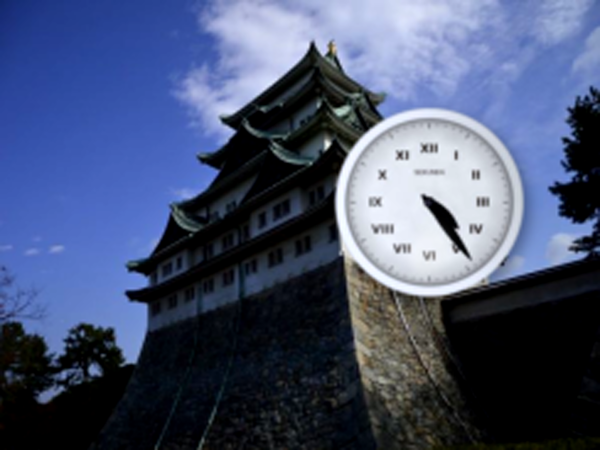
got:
4:24
